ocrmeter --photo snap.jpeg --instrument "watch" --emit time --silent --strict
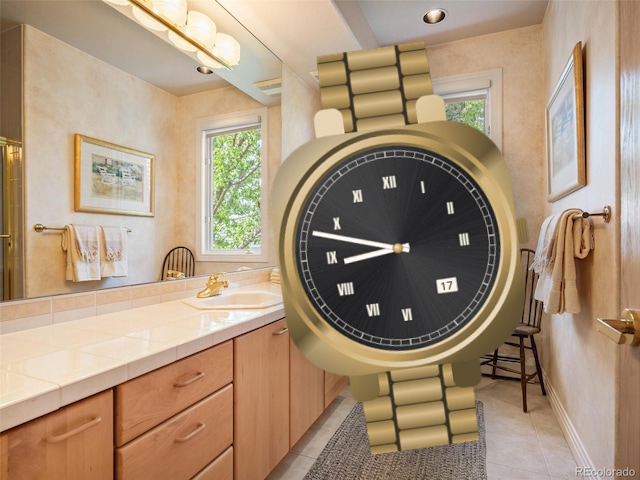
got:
8:48
